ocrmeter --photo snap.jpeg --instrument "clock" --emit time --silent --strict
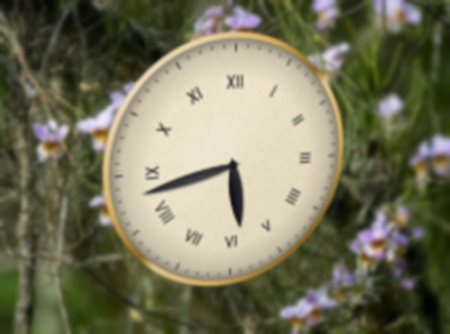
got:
5:43
